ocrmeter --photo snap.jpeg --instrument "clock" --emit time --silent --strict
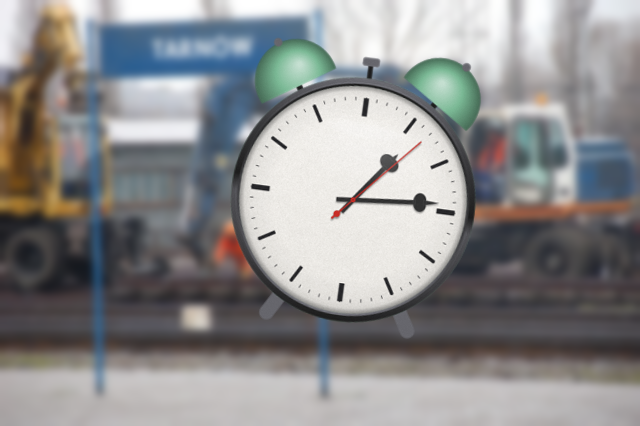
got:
1:14:07
